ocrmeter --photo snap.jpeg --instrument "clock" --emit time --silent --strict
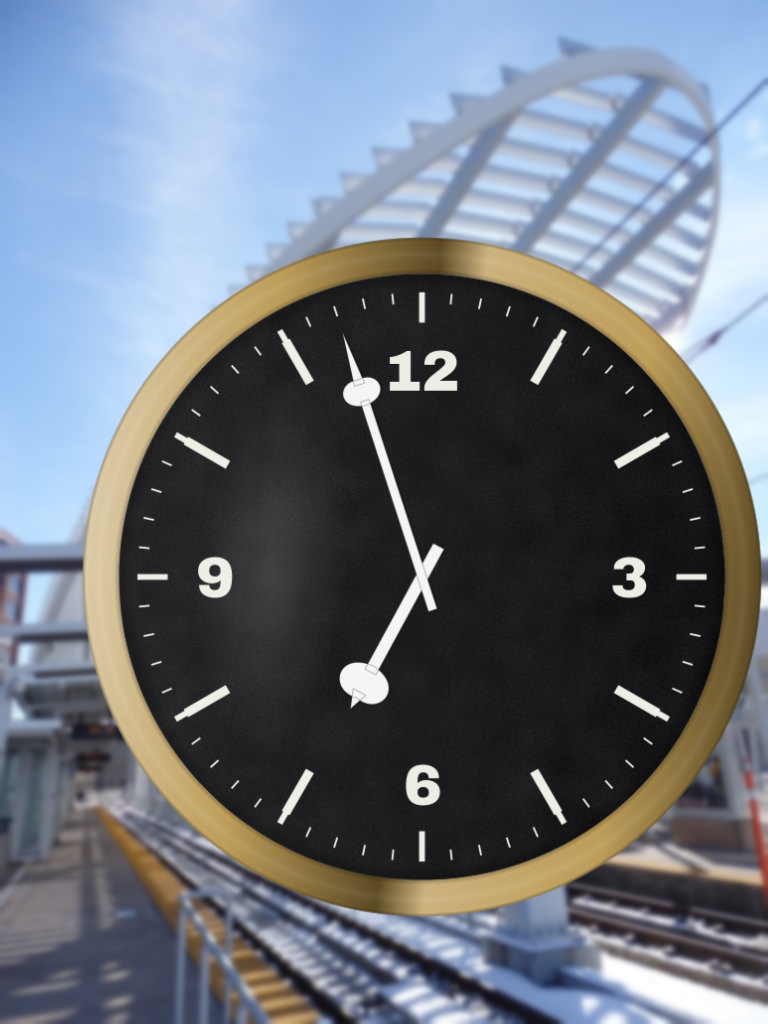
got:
6:57
